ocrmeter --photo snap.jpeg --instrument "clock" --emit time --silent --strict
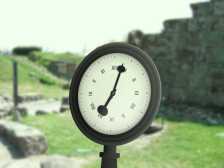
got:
7:03
